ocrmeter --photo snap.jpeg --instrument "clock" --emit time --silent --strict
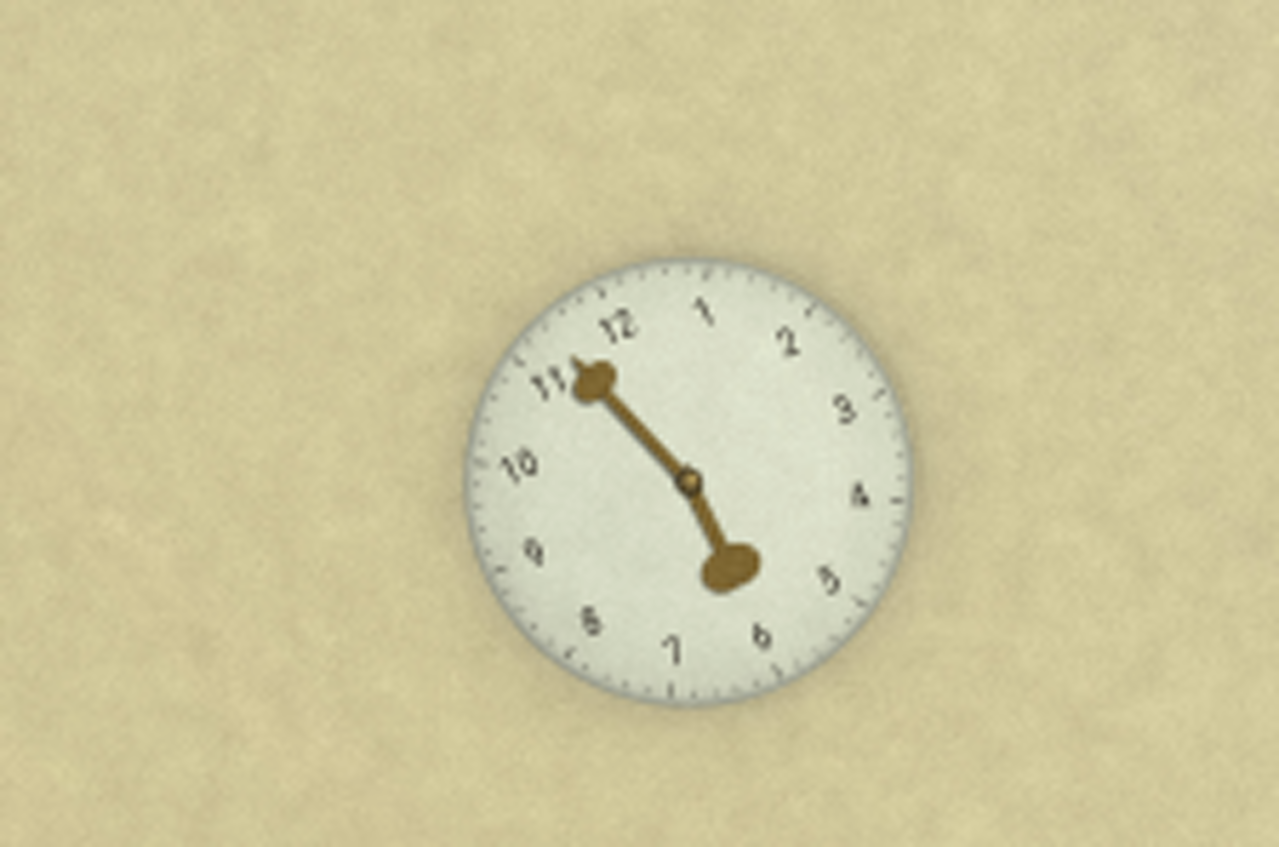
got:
5:57
